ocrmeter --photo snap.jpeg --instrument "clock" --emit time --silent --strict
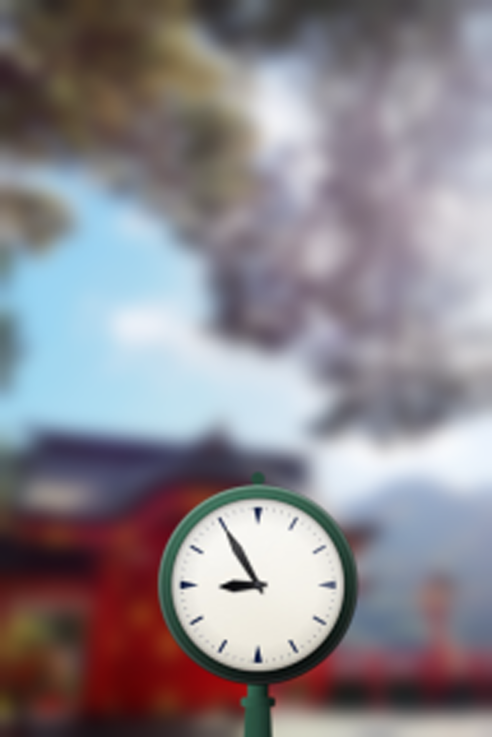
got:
8:55
